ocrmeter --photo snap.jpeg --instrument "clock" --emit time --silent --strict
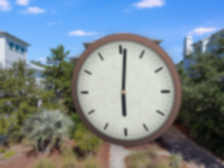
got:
6:01
